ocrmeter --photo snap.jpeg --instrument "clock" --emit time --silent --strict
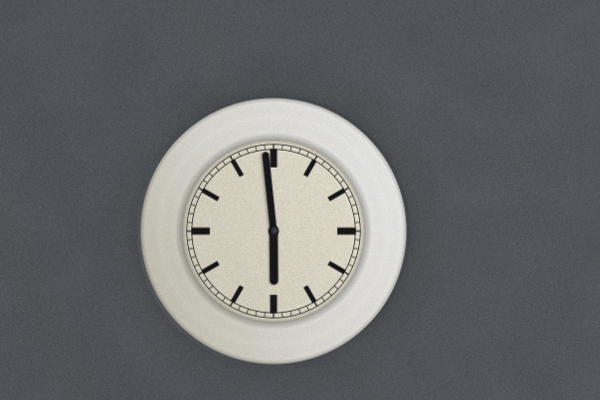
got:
5:59
